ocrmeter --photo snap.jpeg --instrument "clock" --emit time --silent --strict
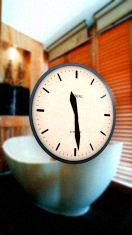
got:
11:29
